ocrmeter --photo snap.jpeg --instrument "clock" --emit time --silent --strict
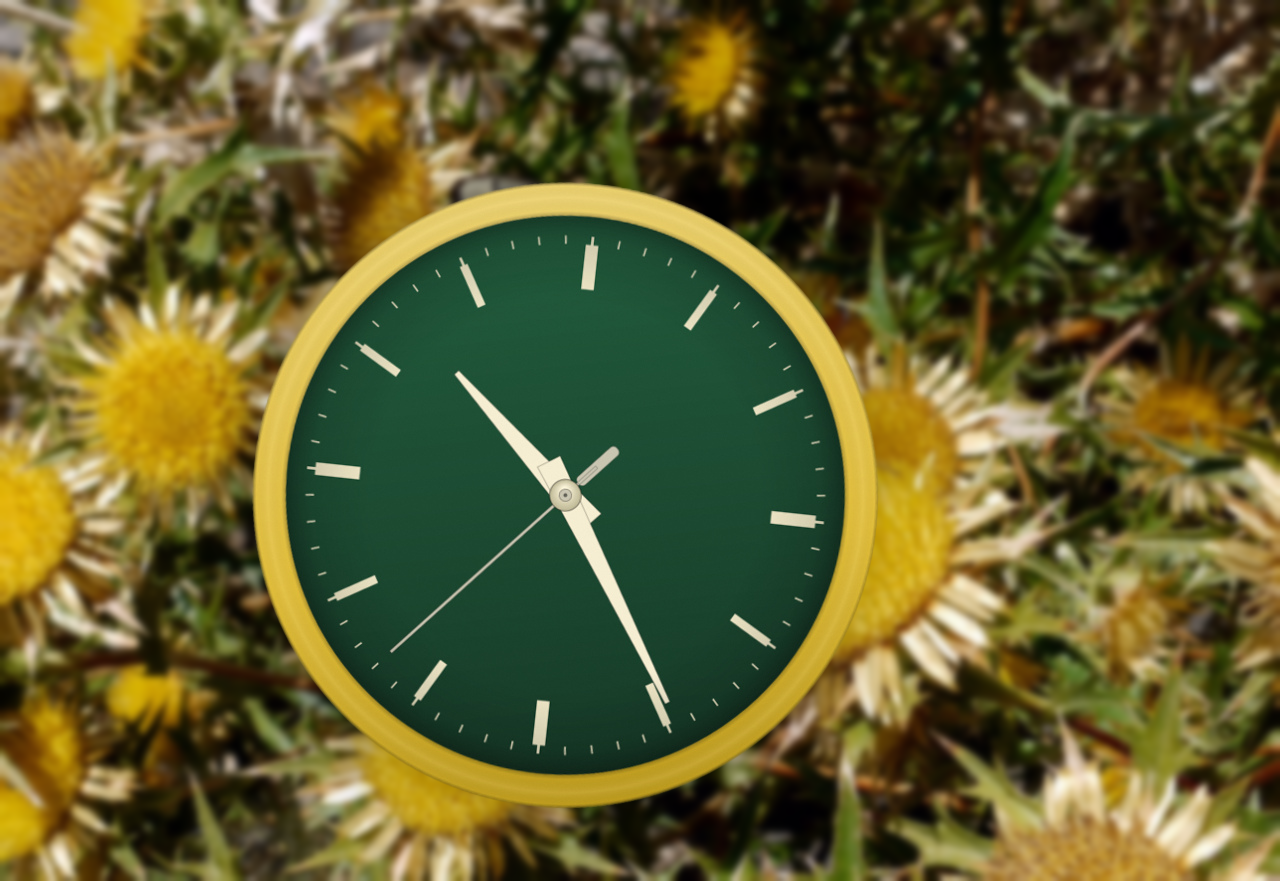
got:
10:24:37
